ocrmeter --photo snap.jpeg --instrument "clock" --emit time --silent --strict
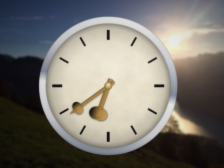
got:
6:39
